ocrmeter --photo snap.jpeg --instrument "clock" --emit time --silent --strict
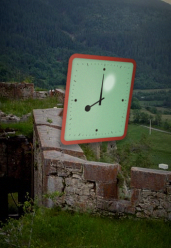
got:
8:00
